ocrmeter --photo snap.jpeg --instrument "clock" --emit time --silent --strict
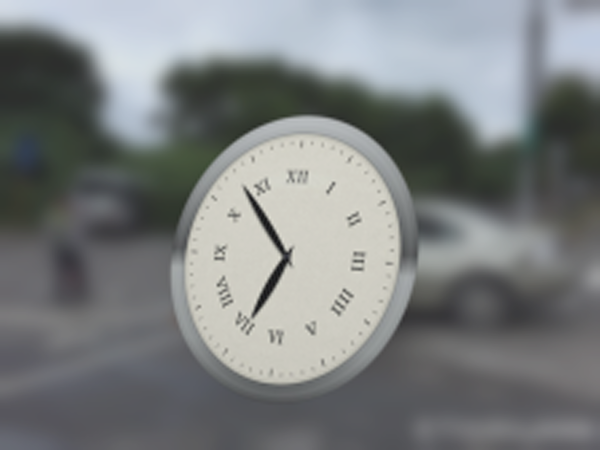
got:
6:53
